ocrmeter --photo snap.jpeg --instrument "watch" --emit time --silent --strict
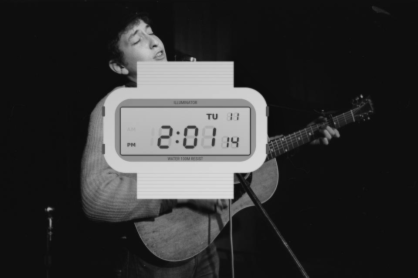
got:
2:01:14
